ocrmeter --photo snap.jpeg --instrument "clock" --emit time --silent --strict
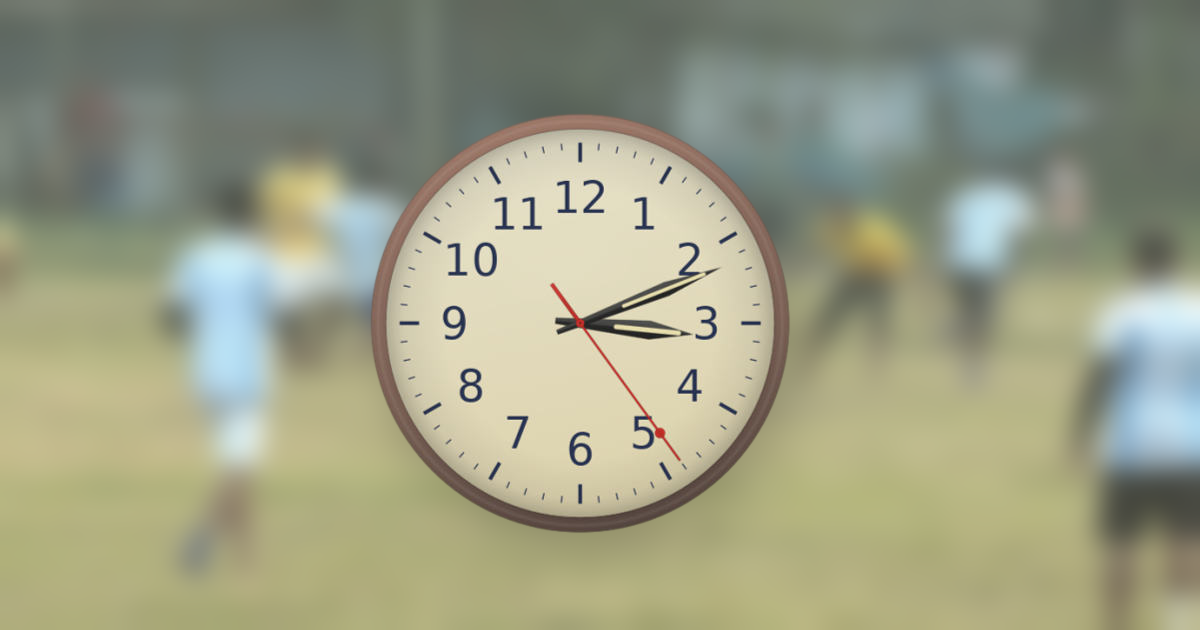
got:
3:11:24
